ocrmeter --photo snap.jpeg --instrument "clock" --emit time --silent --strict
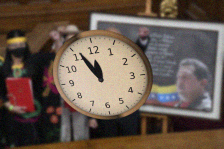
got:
11:56
